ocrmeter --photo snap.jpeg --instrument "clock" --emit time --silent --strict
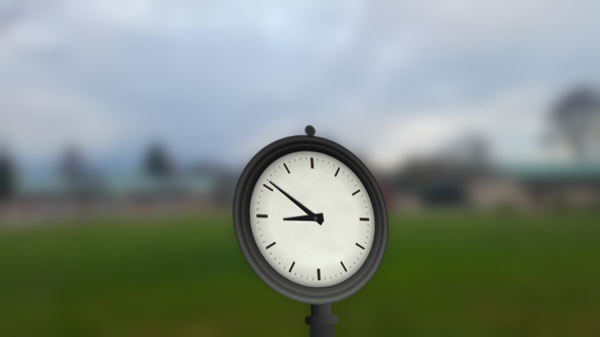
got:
8:51
